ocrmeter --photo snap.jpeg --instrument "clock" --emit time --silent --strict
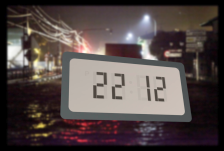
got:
22:12
